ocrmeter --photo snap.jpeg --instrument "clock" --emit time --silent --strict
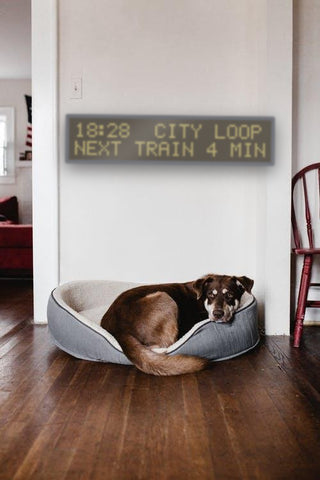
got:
18:28
